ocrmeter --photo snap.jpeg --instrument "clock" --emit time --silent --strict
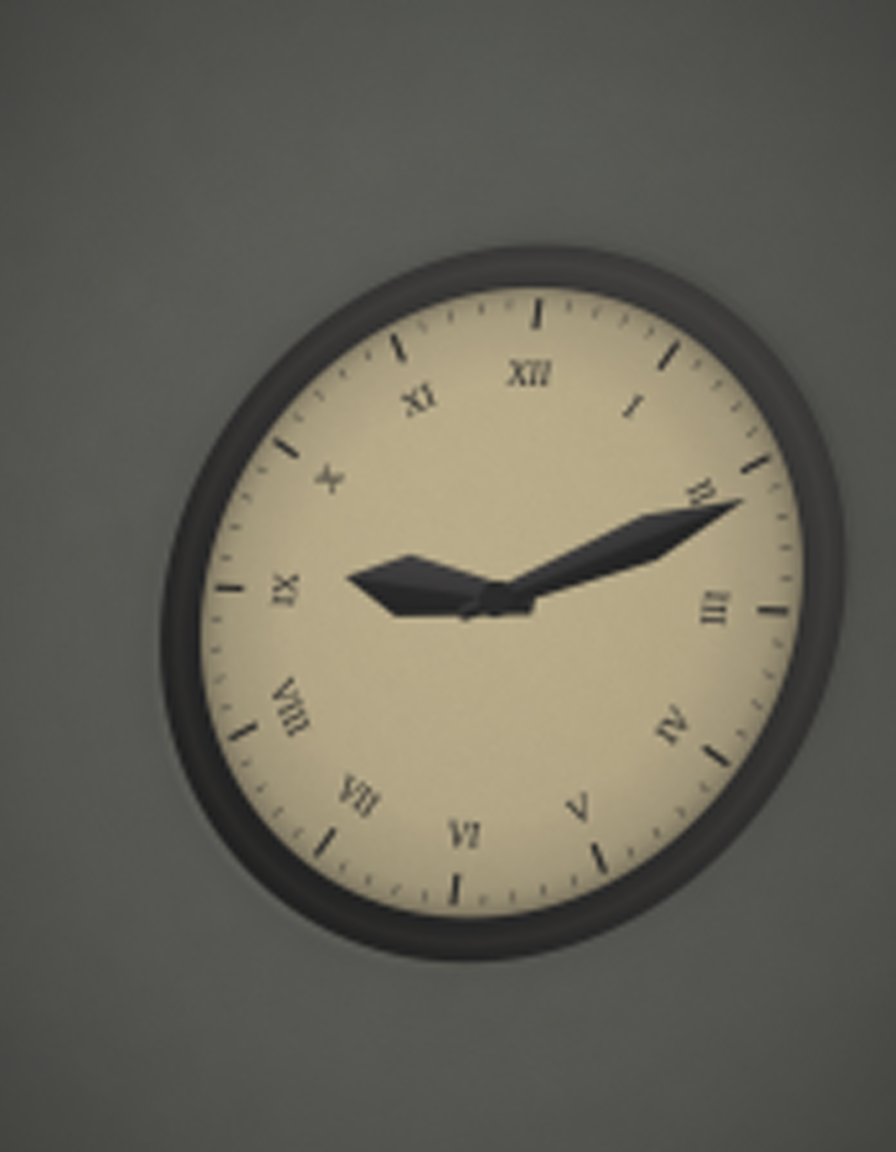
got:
9:11
